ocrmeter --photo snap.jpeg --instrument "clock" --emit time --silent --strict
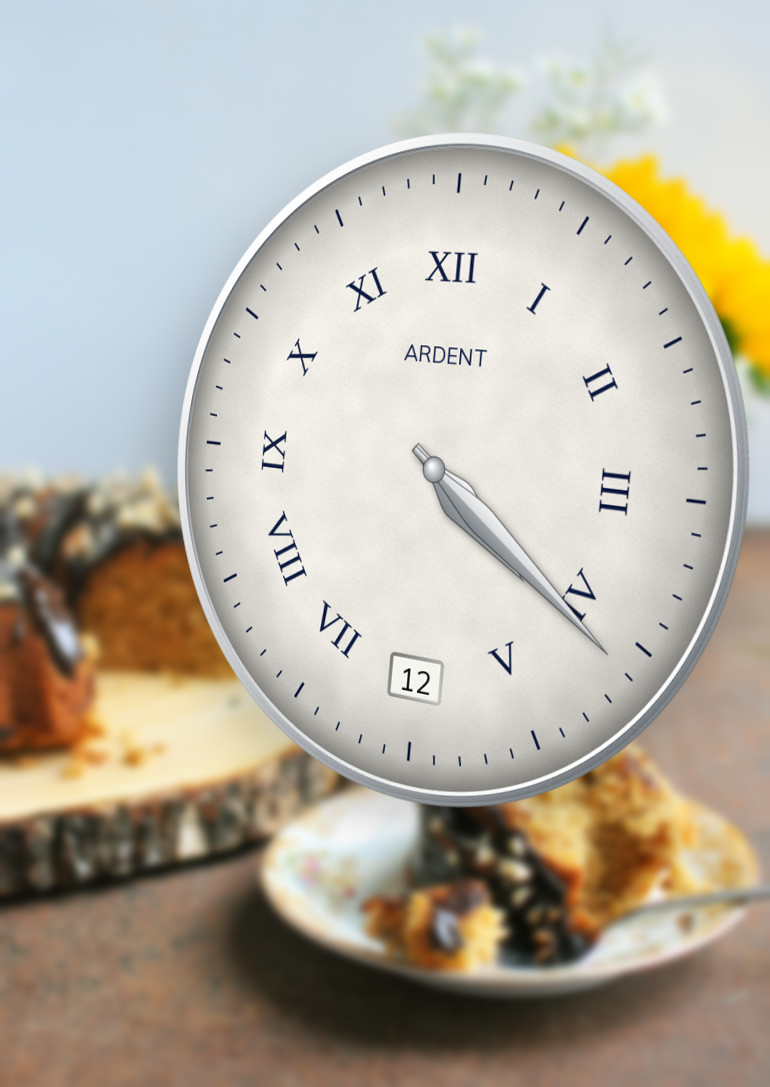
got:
4:21
